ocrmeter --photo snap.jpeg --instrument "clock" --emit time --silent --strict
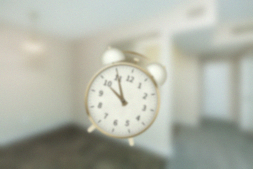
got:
9:55
